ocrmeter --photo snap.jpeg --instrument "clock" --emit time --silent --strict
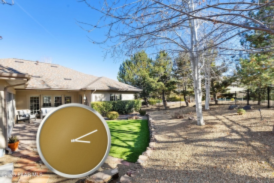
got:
3:11
